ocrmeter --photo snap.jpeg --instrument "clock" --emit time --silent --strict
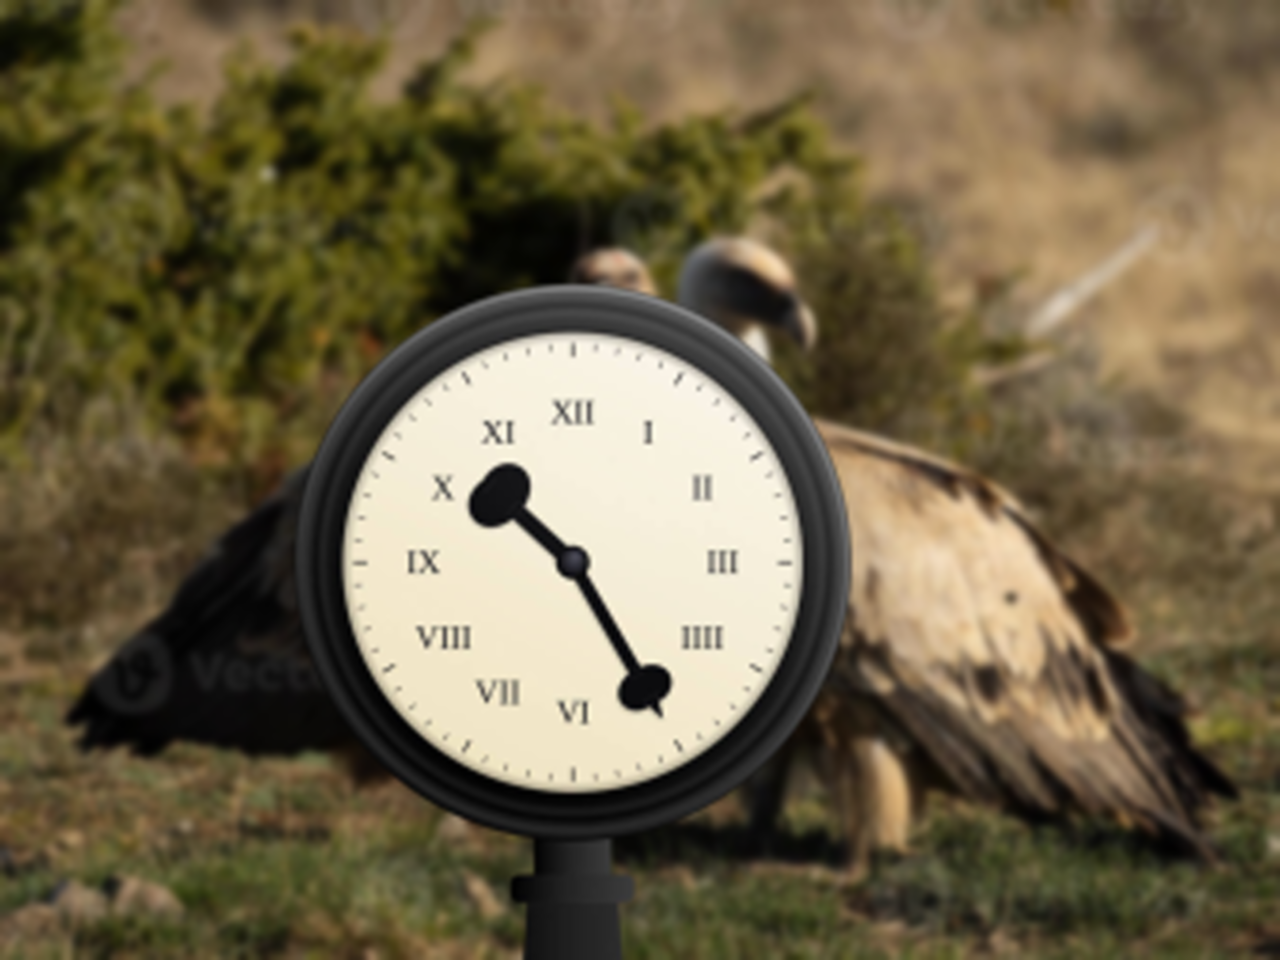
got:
10:25
